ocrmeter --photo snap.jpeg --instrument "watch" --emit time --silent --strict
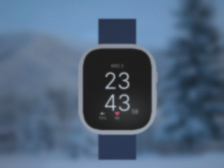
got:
23:43
